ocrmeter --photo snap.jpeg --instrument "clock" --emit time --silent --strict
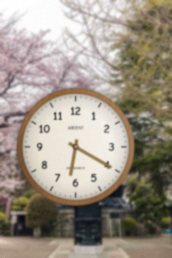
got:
6:20
